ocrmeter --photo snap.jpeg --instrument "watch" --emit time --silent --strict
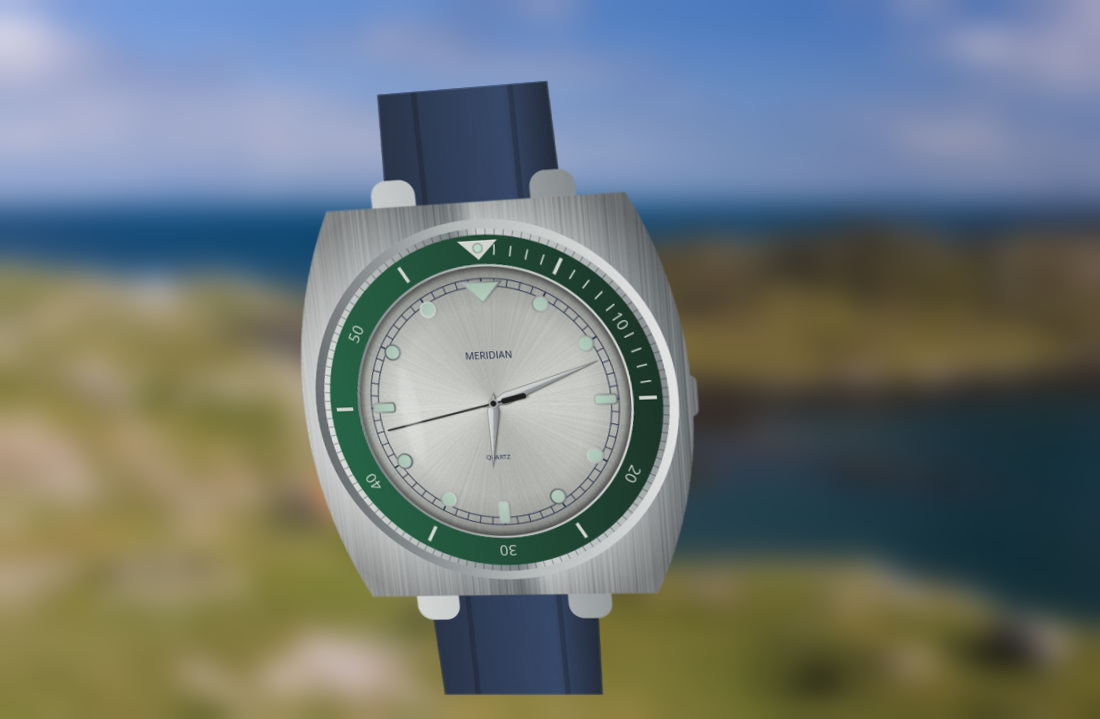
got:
6:11:43
